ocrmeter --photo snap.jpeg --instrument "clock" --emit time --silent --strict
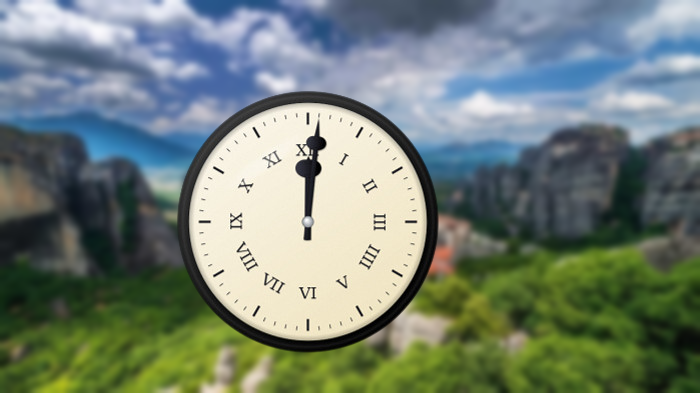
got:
12:01
